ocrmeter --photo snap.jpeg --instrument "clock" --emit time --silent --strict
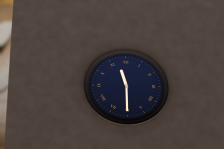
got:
11:30
